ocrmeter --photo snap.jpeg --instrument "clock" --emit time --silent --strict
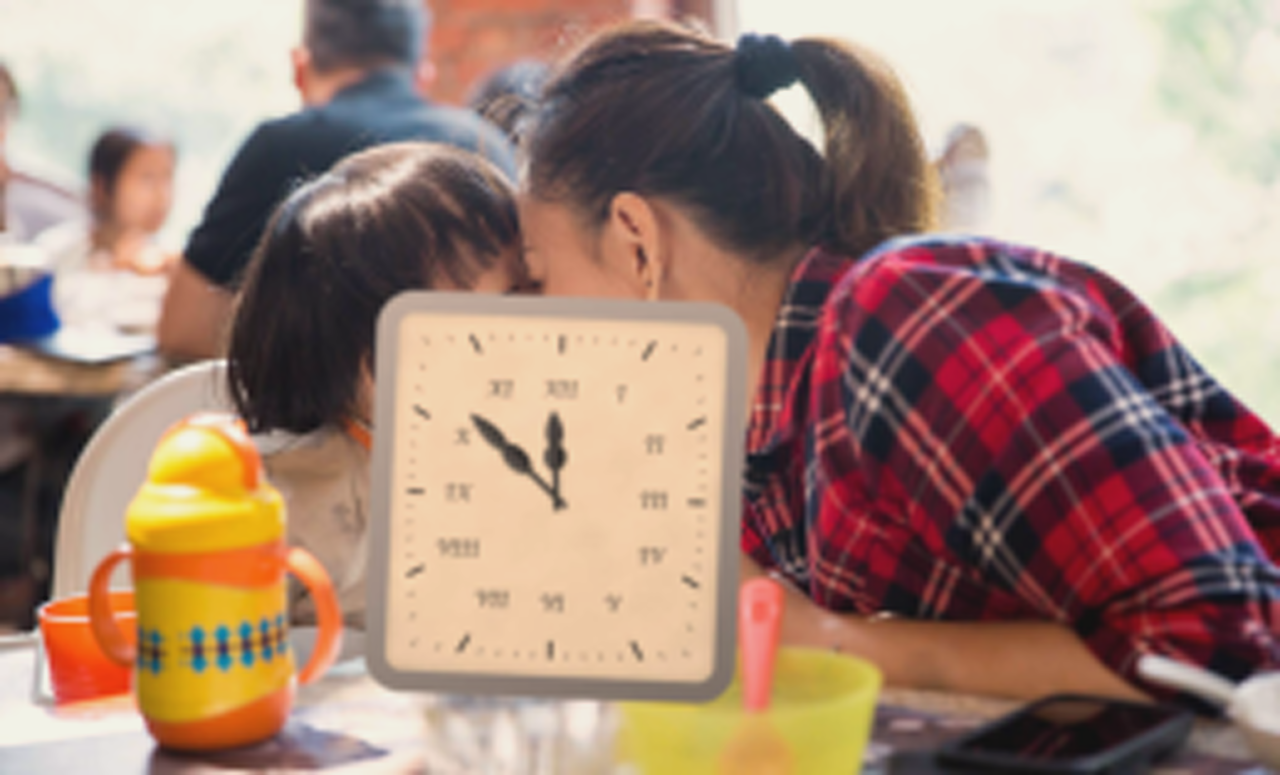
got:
11:52
